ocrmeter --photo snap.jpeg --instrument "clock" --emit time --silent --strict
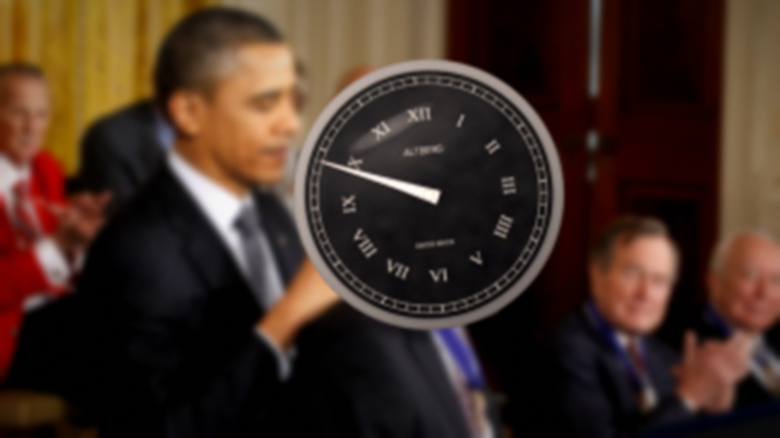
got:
9:49
